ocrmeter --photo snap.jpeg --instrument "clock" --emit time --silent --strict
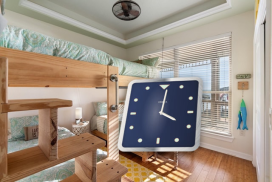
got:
4:01
